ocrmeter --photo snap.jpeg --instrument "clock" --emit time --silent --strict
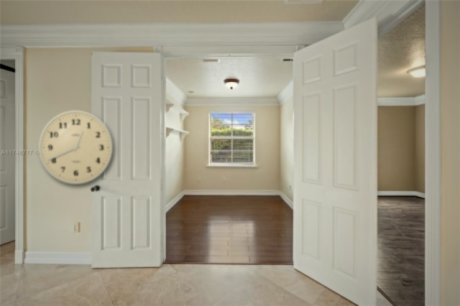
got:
12:41
